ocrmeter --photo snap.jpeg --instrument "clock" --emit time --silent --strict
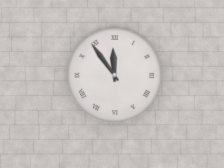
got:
11:54
